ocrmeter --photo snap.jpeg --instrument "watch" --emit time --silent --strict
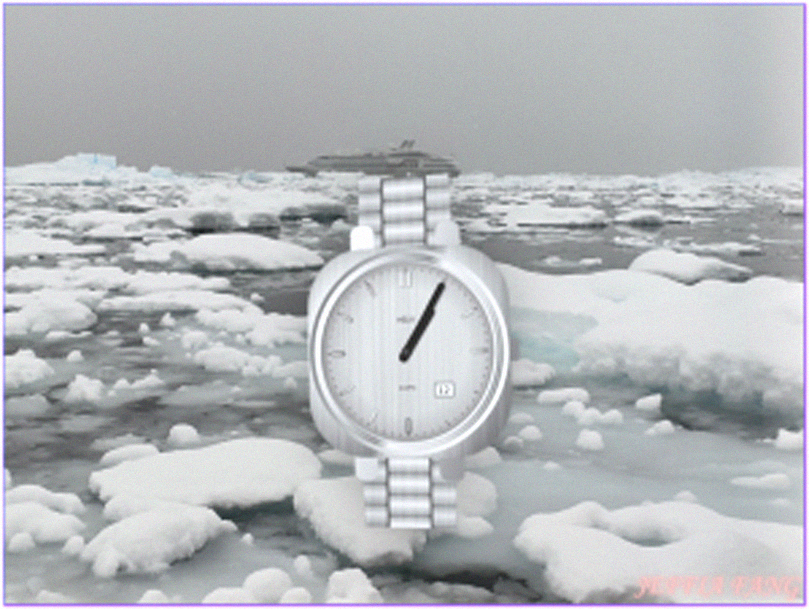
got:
1:05
